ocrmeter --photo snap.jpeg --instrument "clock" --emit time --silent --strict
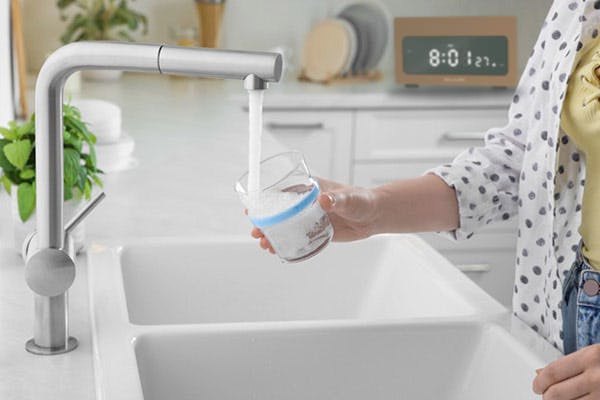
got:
8:01
